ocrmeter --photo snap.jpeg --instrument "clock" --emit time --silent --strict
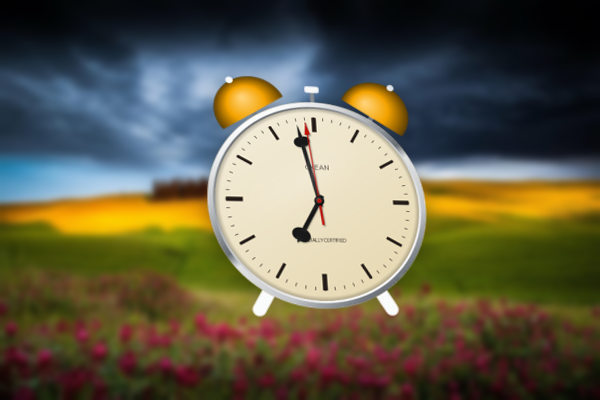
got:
6:57:59
